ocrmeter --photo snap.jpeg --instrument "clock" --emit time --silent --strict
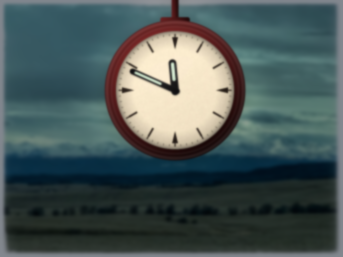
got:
11:49
